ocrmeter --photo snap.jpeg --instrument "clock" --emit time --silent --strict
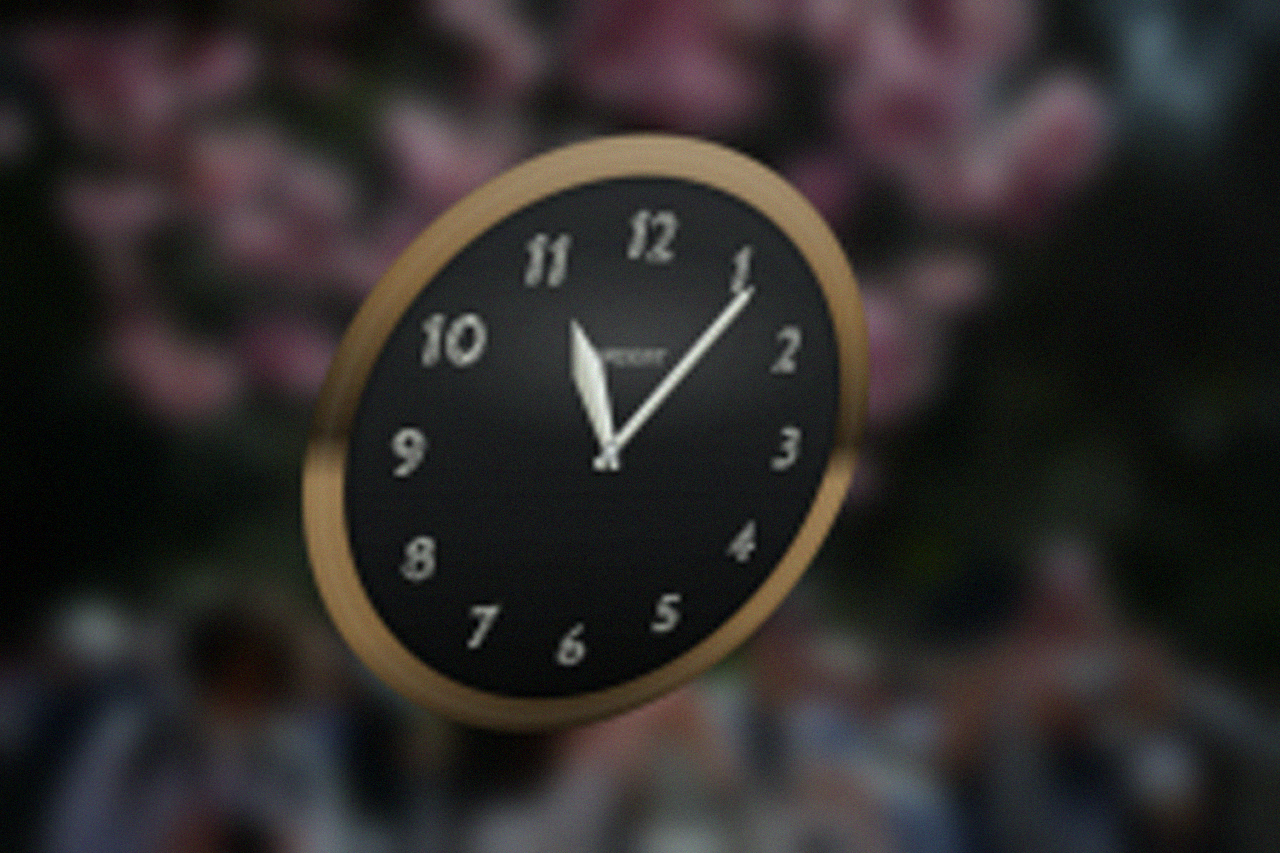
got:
11:06
